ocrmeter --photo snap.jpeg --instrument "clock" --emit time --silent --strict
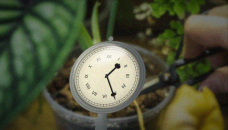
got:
1:26
